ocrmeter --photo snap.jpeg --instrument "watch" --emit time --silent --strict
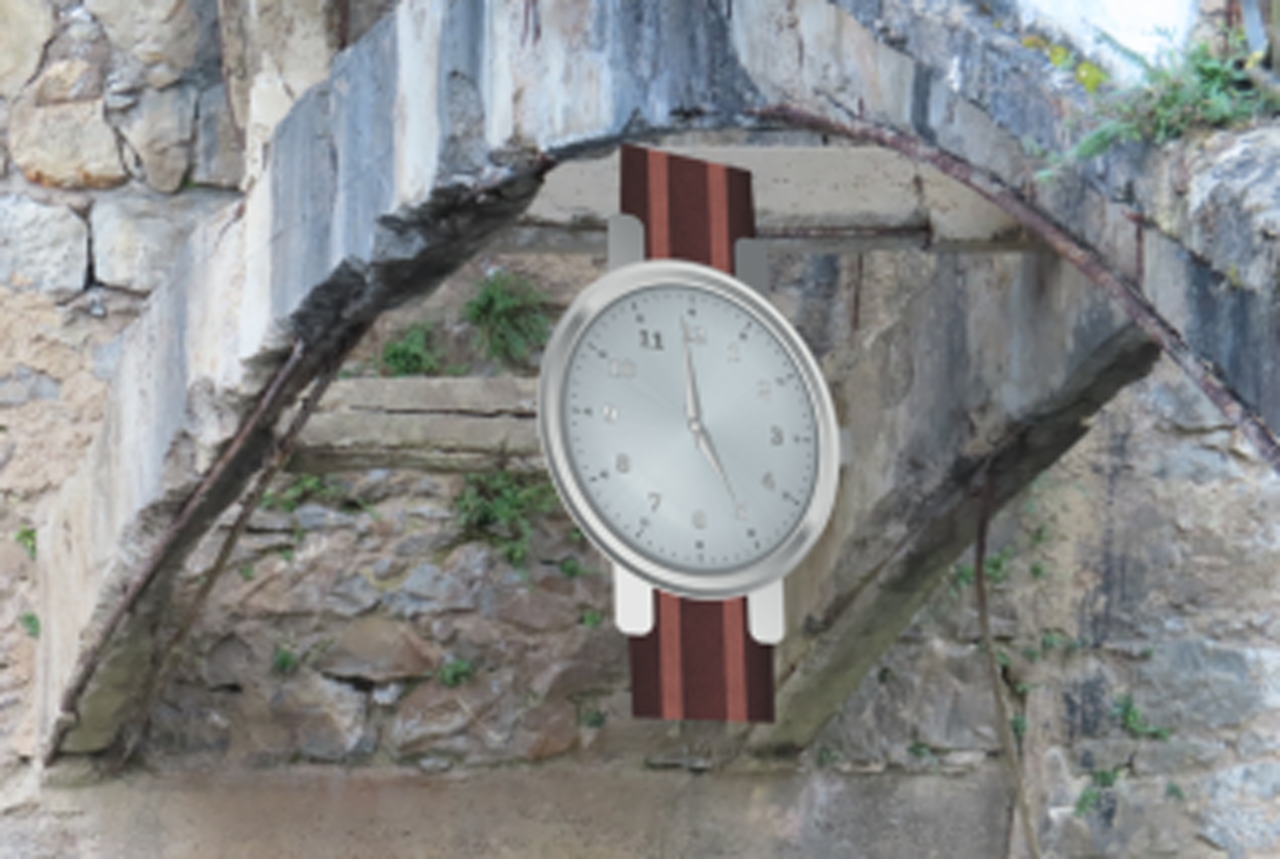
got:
4:59
